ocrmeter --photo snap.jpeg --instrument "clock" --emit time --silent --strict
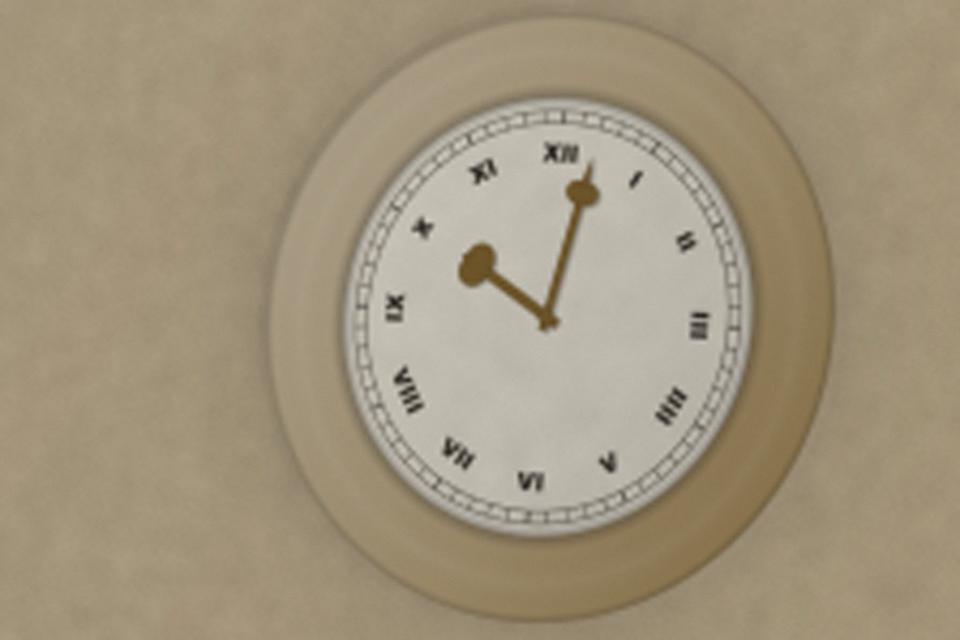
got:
10:02
